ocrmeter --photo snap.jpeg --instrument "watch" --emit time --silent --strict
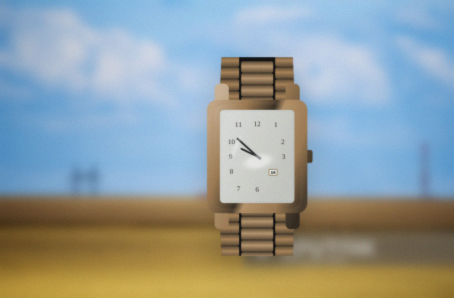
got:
9:52
